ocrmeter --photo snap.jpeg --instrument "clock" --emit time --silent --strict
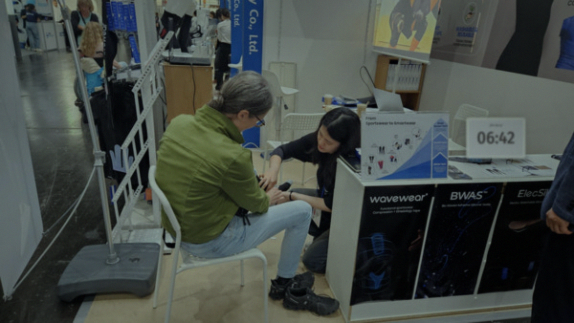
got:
6:42
